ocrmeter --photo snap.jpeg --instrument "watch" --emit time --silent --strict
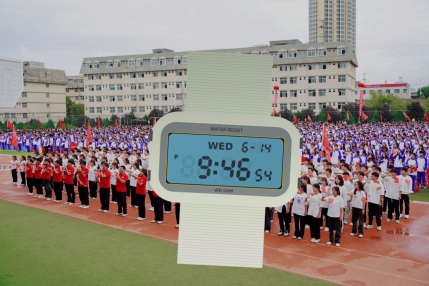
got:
9:46:54
